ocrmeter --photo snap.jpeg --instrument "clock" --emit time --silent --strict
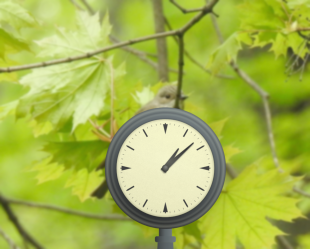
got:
1:08
